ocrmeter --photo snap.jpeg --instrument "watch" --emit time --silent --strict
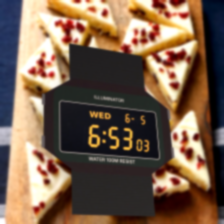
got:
6:53:03
